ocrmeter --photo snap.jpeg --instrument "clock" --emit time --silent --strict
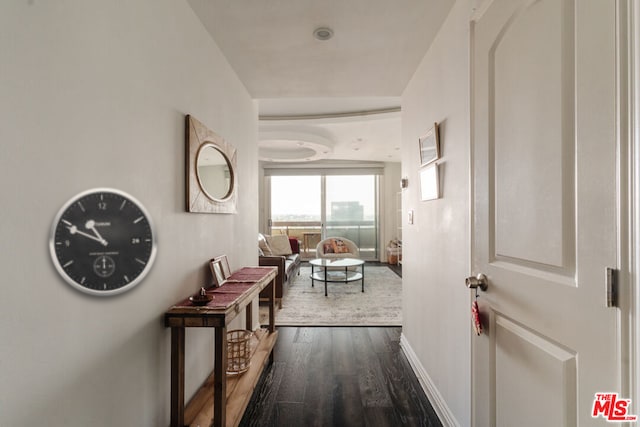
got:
10:49
